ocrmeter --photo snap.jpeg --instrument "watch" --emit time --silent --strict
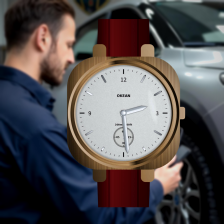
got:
2:29
